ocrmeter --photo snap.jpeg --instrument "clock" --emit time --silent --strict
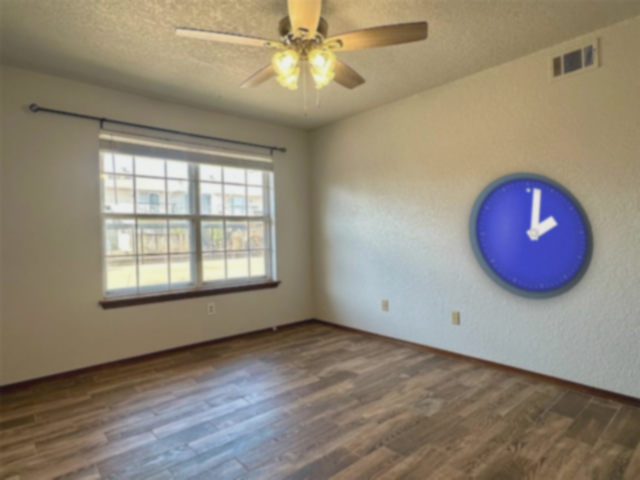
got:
2:02
